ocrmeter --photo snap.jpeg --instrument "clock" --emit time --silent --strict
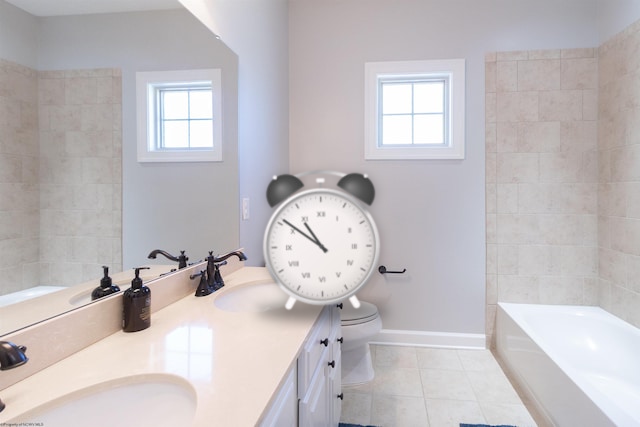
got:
10:51
